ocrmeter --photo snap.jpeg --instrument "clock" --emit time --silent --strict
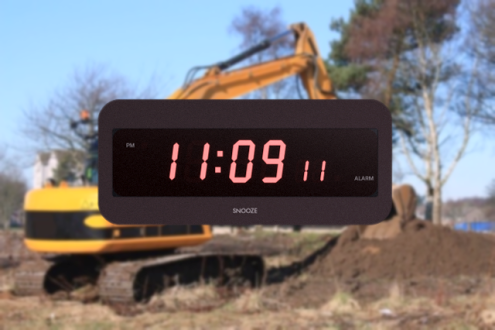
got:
11:09:11
